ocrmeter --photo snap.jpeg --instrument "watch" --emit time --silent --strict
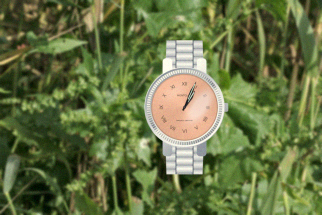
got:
1:04
